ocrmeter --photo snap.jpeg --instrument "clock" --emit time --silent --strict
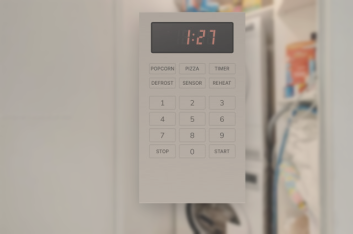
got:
1:27
